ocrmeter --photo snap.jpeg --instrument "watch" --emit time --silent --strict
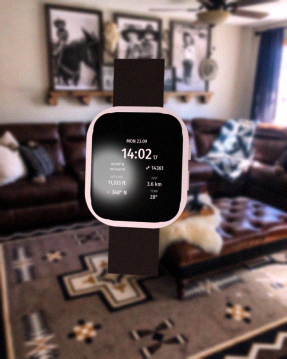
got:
14:02
